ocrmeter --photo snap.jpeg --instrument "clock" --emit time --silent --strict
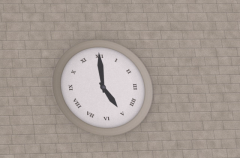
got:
5:00
